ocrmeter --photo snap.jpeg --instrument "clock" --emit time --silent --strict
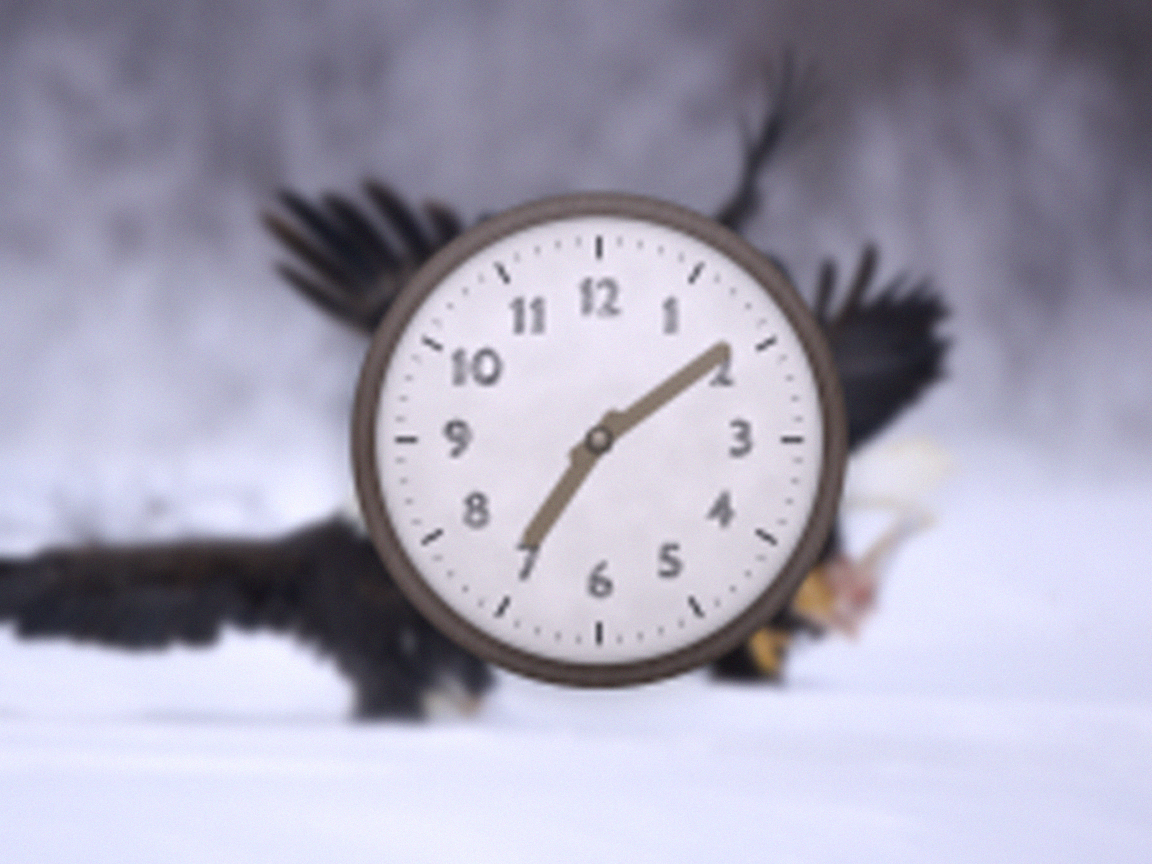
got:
7:09
